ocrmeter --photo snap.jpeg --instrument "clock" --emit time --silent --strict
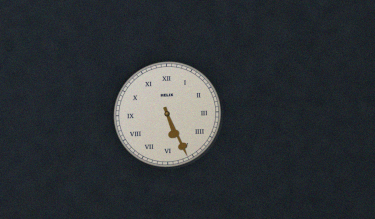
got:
5:26
